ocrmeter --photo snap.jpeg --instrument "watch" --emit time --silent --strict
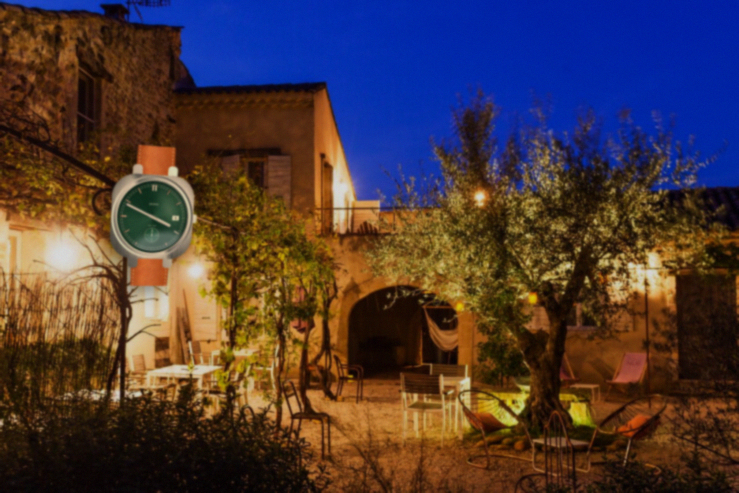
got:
3:49
